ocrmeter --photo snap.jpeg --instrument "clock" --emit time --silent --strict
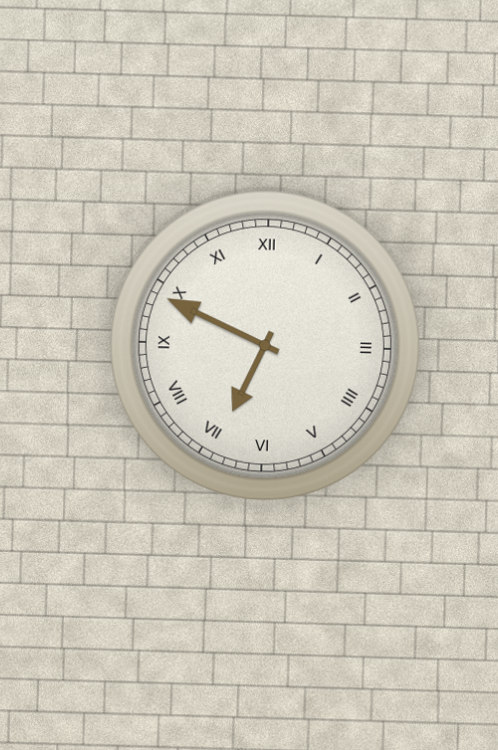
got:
6:49
